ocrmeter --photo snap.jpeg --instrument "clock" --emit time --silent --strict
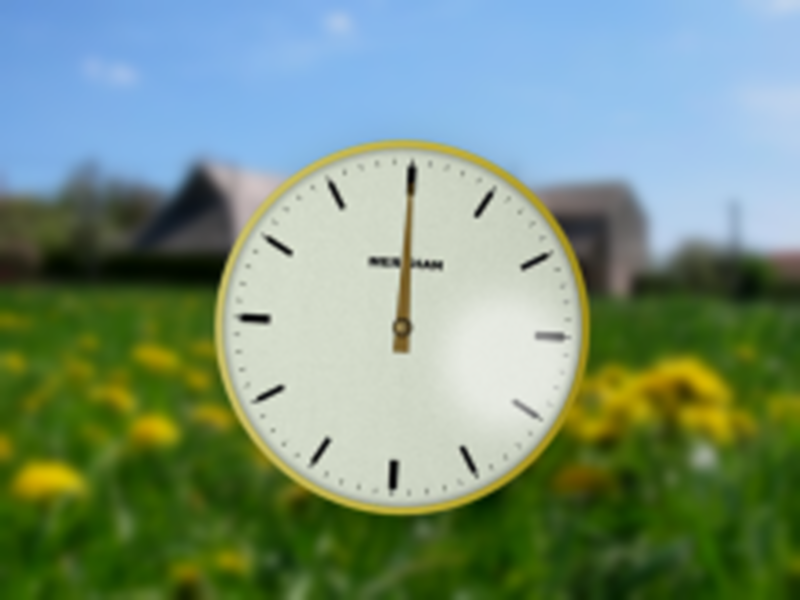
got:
12:00
